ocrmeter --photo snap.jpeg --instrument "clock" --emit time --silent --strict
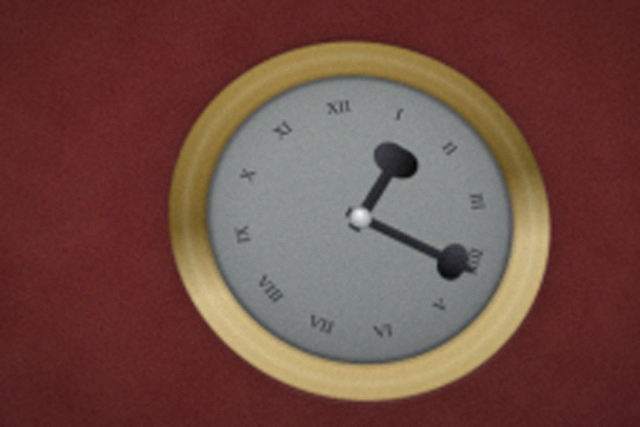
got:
1:21
